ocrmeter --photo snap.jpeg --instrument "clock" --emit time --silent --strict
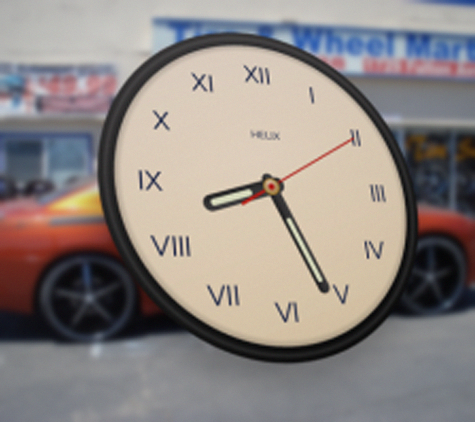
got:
8:26:10
